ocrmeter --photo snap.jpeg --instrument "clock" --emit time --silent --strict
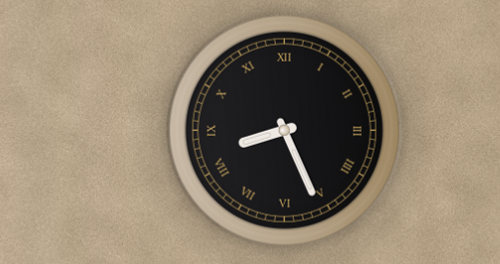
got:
8:26
